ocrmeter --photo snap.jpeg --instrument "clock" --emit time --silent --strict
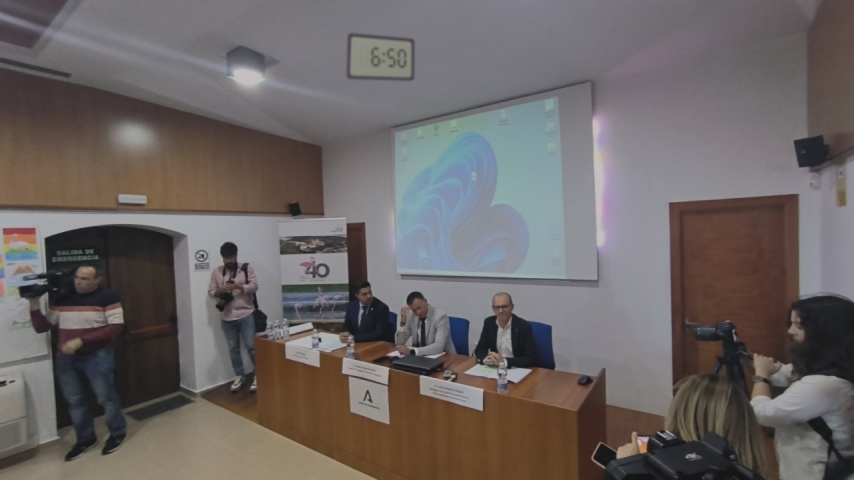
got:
6:50
